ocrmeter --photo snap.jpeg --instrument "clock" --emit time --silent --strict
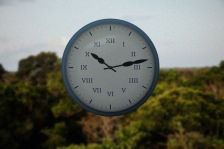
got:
10:13
